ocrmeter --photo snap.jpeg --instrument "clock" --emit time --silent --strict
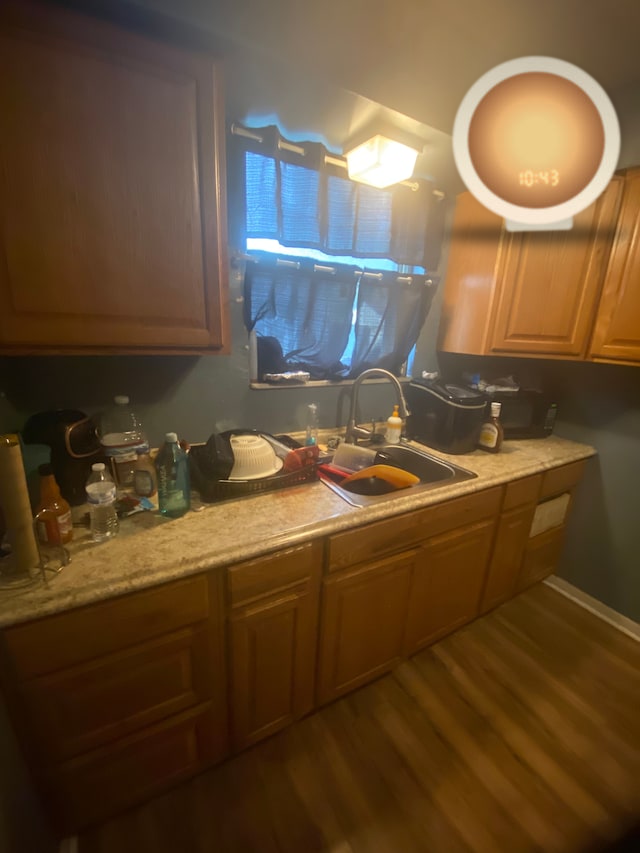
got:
10:43
